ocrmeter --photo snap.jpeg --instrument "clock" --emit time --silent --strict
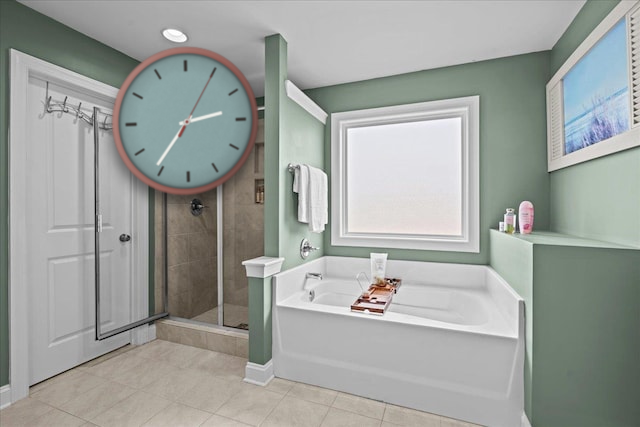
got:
2:36:05
